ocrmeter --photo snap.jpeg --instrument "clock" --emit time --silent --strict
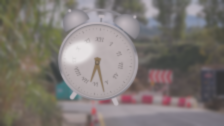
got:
6:27
